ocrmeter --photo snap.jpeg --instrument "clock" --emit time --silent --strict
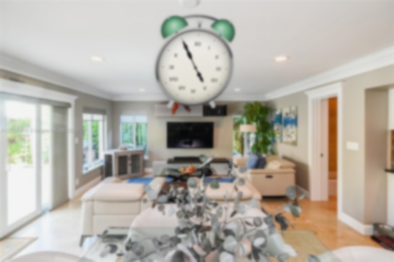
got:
4:55
